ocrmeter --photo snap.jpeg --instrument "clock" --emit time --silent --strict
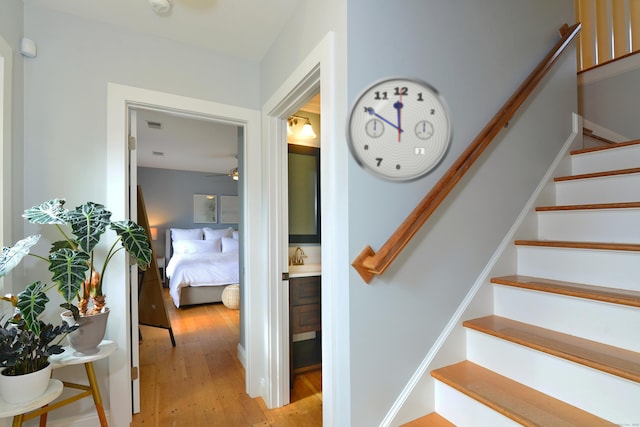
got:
11:50
